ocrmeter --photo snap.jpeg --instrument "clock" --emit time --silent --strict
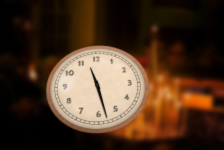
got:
11:28
